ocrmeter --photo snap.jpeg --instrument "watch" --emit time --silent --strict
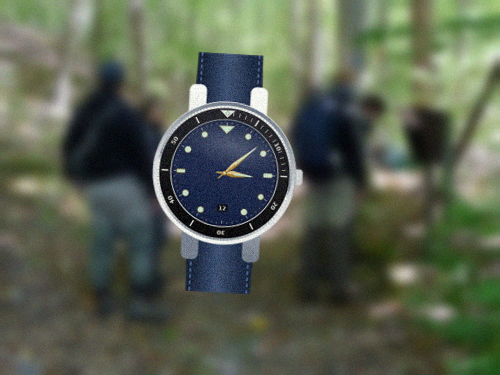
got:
3:08
